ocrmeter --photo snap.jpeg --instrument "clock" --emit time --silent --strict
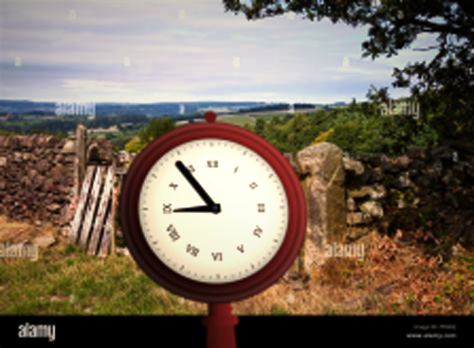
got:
8:54
